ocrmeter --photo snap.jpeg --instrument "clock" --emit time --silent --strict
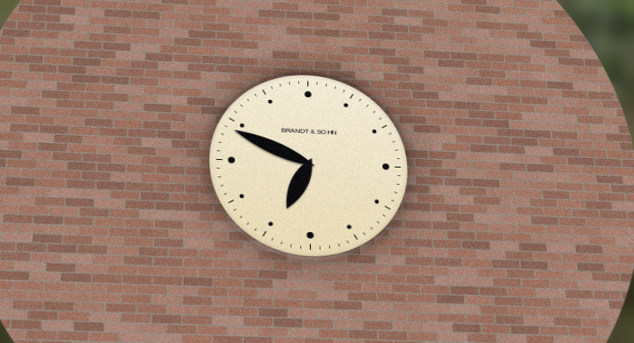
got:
6:49
